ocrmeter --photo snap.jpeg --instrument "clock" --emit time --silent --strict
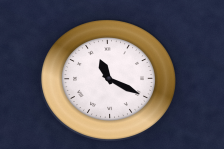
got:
11:20
